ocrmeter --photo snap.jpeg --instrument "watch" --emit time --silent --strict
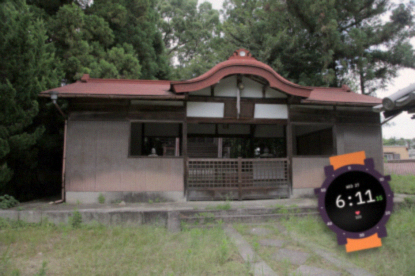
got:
6:11
